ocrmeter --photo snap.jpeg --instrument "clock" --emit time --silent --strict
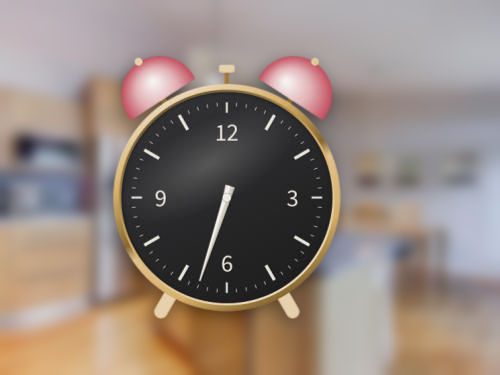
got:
6:33
